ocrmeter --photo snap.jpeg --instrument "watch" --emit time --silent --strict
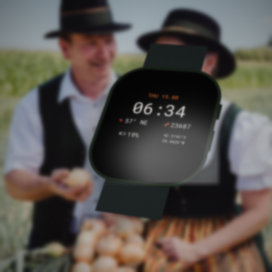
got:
6:34
